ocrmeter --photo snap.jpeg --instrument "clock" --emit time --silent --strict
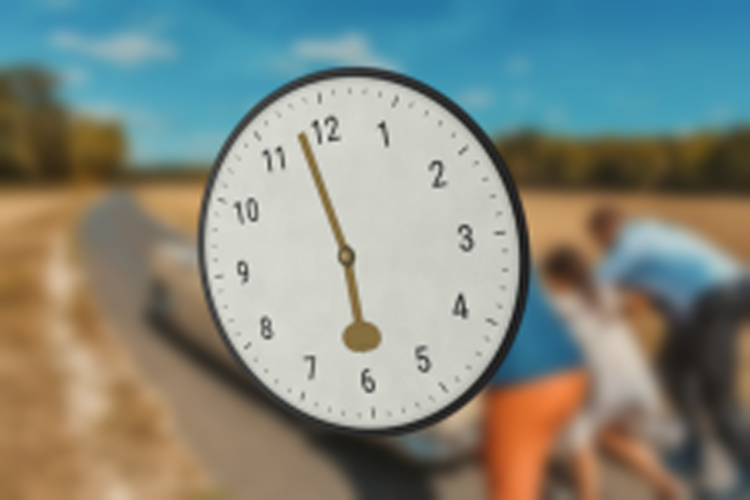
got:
5:58
